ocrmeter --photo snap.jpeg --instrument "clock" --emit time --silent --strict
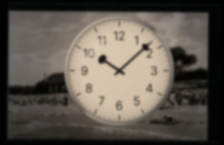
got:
10:08
